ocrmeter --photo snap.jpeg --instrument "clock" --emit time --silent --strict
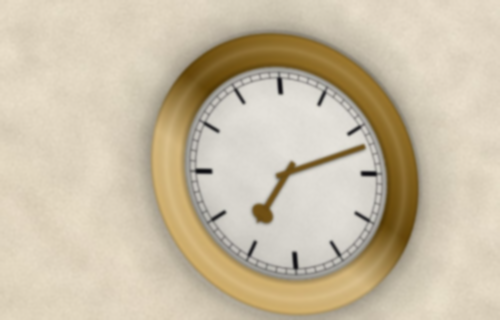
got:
7:12
